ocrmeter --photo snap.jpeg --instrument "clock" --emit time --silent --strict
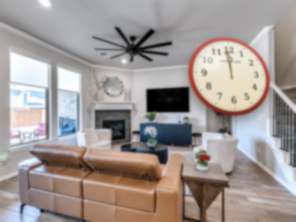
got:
11:59
